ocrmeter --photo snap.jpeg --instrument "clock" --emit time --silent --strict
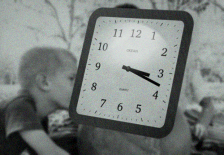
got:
3:18
